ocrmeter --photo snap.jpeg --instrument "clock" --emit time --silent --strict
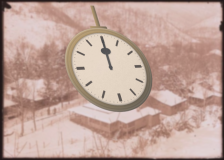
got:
12:00
